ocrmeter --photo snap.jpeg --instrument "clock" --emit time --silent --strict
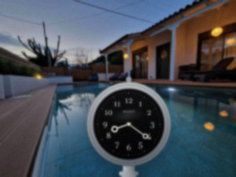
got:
8:21
